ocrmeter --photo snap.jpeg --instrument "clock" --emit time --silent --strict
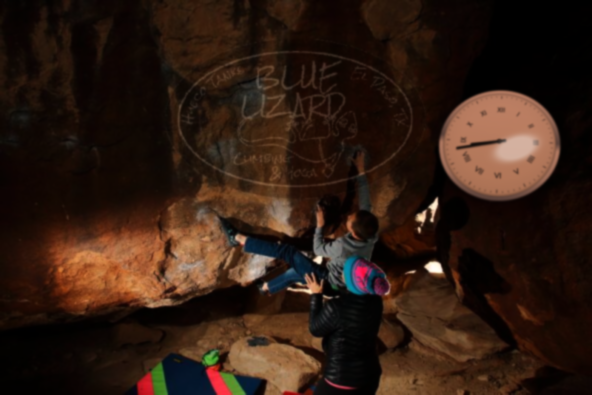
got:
8:43
